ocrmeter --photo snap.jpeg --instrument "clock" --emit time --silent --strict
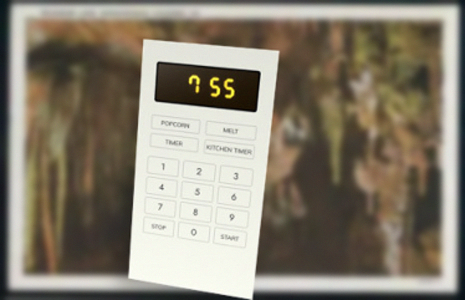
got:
7:55
